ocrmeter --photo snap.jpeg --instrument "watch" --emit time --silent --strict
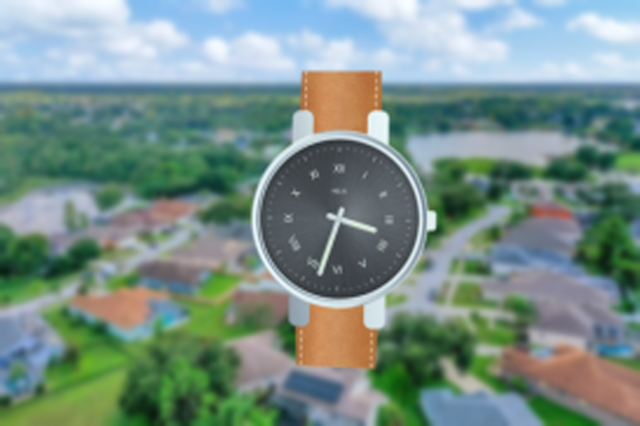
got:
3:33
